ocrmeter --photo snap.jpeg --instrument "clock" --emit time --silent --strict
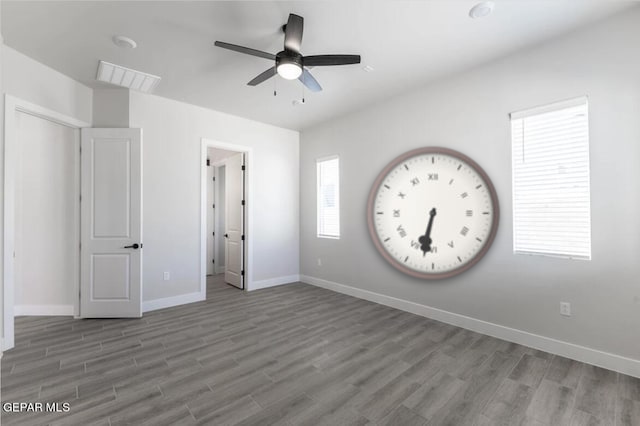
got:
6:32
